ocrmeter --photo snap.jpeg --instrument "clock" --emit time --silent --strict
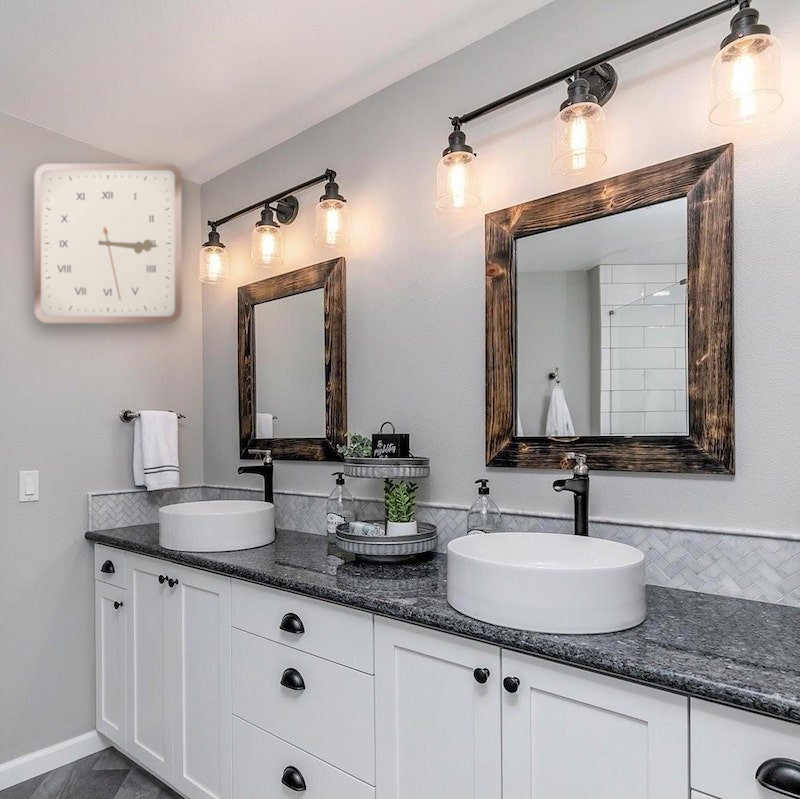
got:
3:15:28
